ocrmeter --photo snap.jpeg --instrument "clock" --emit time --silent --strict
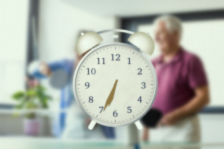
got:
6:34
